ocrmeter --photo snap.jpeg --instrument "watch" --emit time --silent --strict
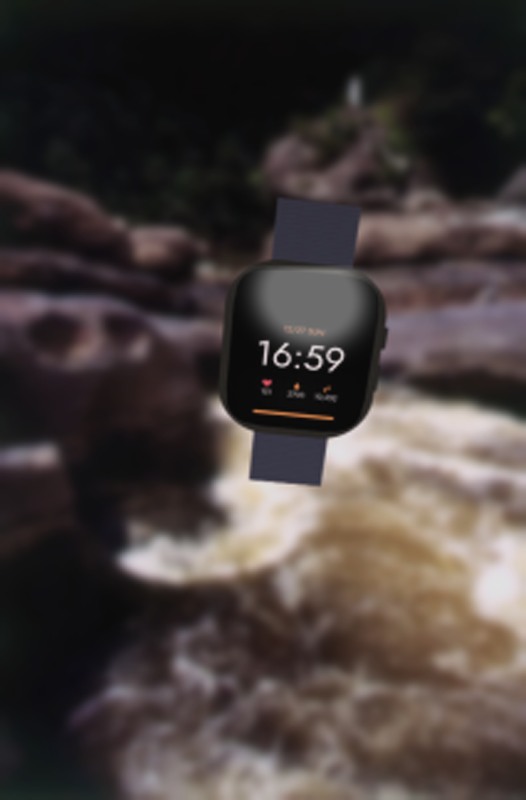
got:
16:59
